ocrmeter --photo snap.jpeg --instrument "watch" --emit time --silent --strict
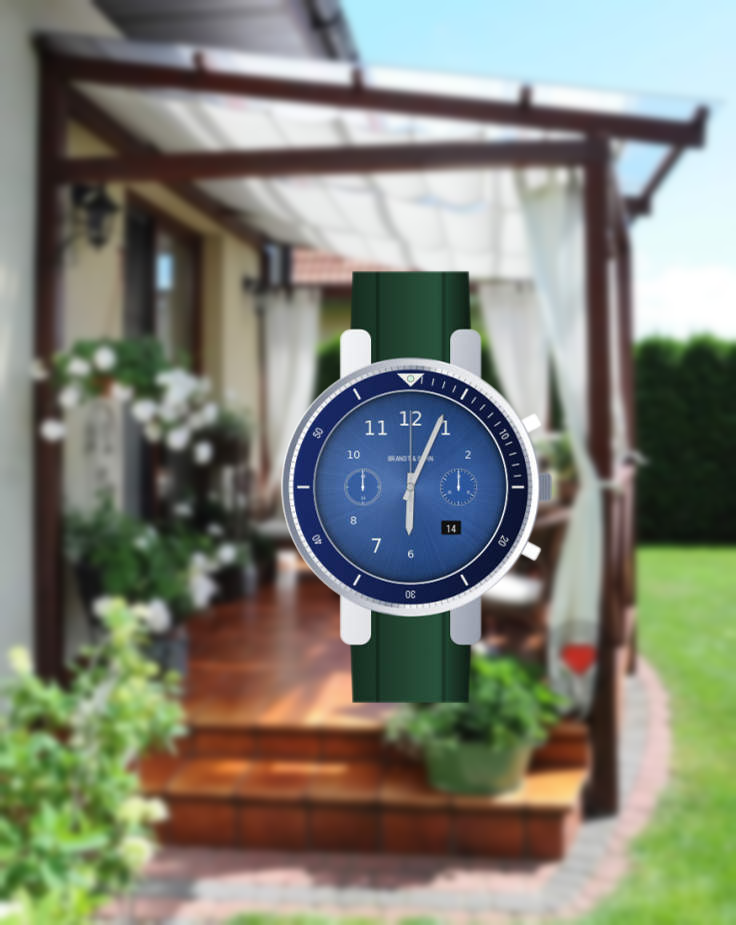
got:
6:04
